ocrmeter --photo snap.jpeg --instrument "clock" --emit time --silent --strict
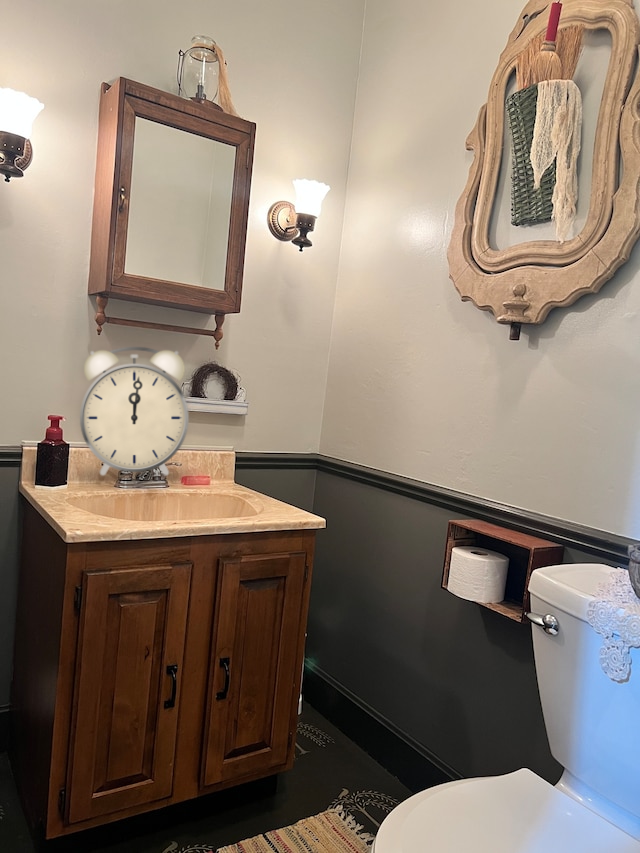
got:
12:01
